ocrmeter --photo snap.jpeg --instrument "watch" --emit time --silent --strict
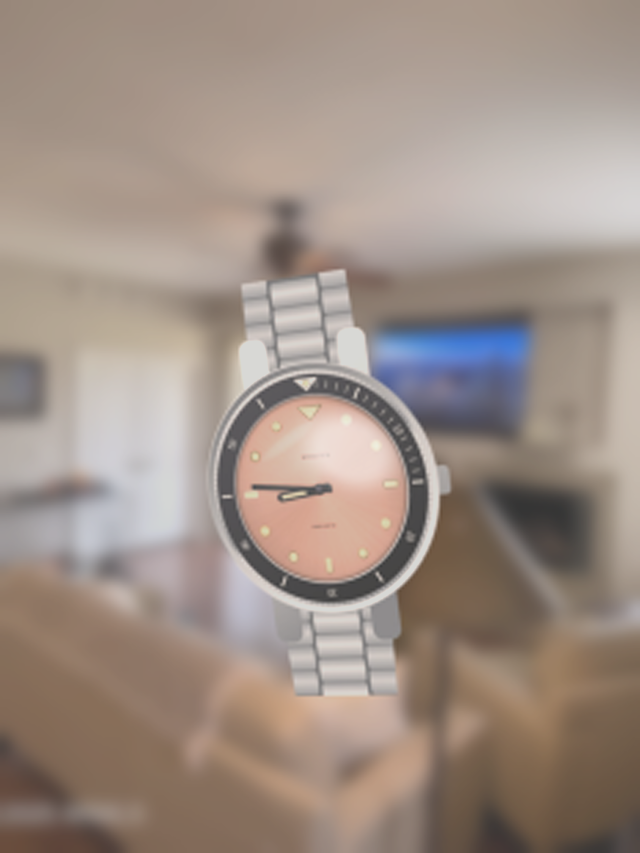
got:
8:46
